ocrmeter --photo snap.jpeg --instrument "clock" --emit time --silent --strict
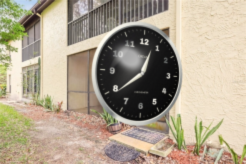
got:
12:39
